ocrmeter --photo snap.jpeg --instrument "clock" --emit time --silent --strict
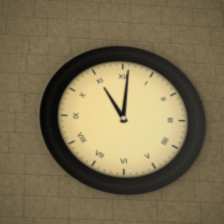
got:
11:01
